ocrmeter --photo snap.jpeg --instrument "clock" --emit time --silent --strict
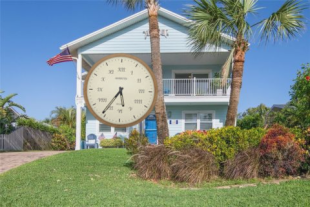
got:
5:36
